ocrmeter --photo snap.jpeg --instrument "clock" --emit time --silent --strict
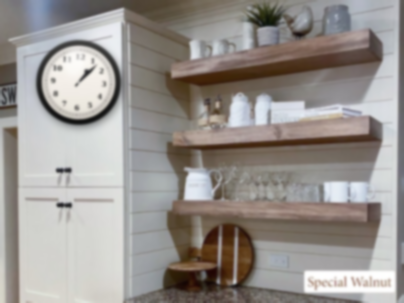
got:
1:07
